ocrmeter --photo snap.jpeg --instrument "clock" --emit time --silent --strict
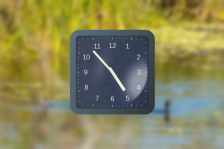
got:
4:53
